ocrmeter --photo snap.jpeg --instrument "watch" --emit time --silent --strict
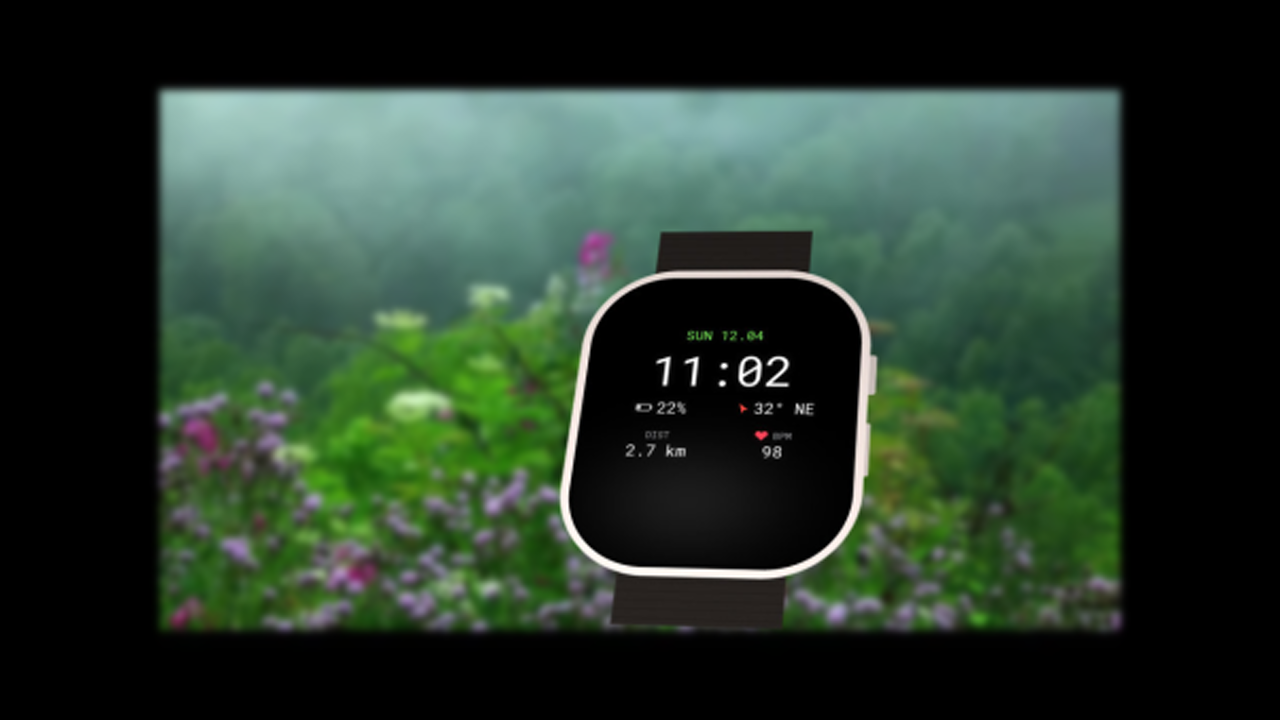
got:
11:02
